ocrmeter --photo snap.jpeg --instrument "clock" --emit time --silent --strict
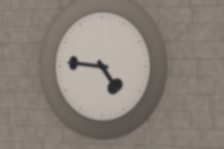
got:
4:46
